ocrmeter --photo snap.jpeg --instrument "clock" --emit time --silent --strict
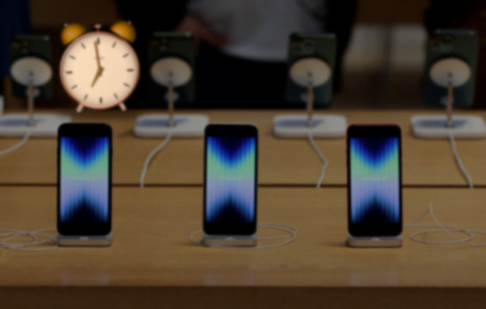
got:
6:59
